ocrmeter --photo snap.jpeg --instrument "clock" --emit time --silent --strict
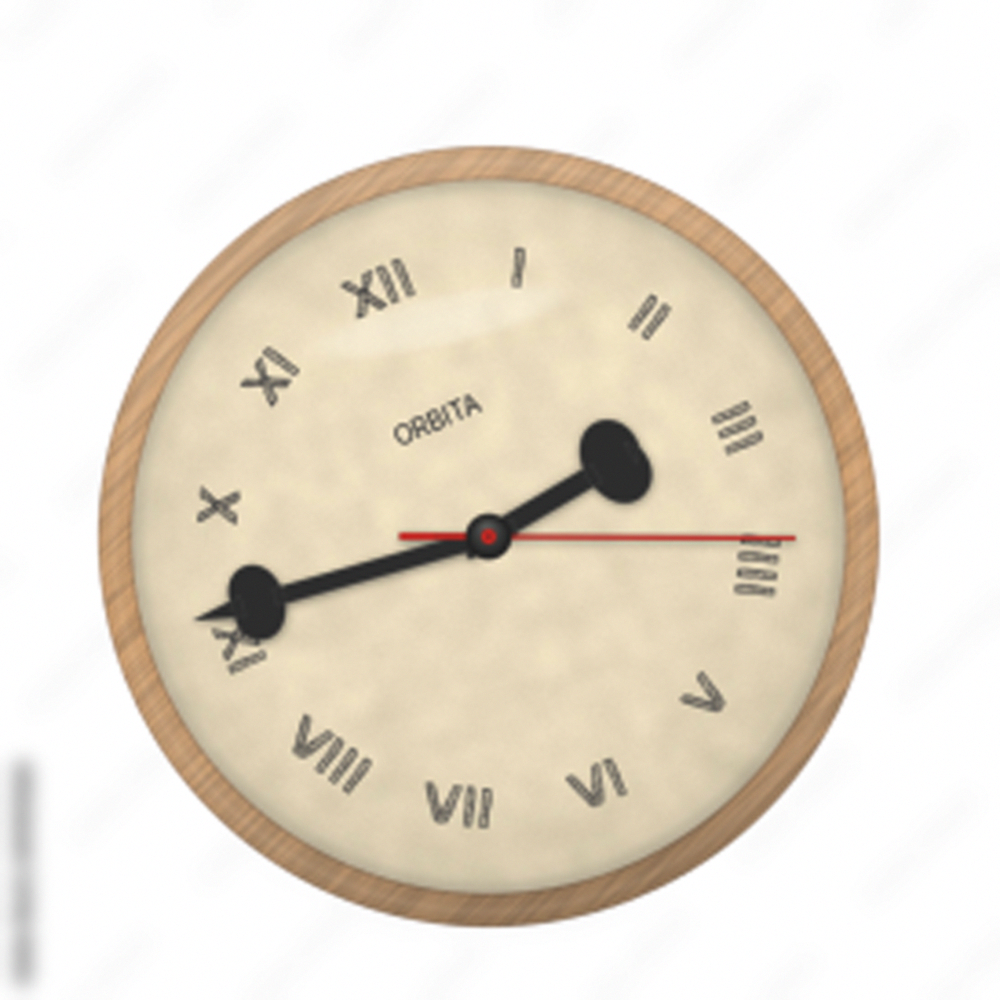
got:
2:46:19
